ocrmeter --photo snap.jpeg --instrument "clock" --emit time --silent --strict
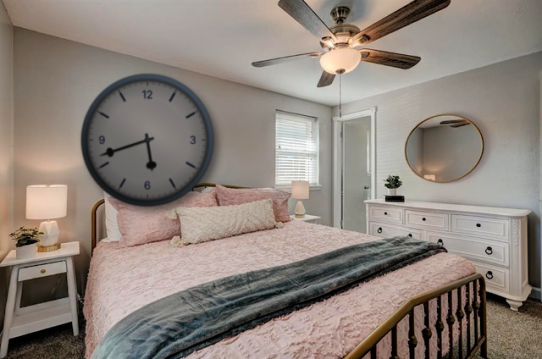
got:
5:42
